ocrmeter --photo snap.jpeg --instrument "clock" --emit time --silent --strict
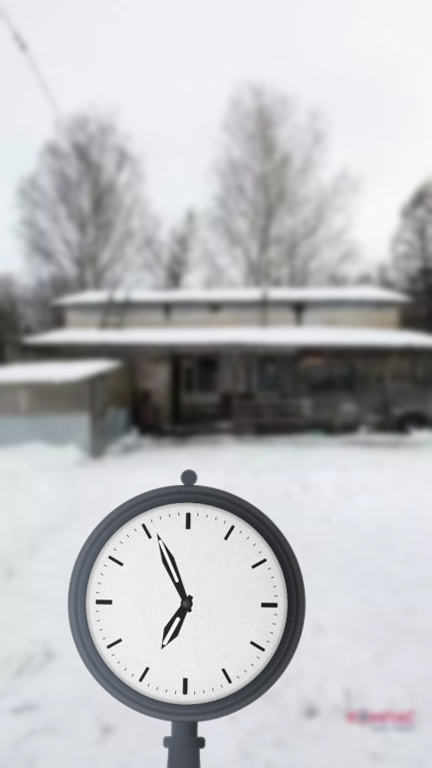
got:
6:56
